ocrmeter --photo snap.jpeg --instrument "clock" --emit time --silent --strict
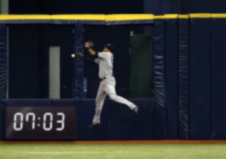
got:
7:03
